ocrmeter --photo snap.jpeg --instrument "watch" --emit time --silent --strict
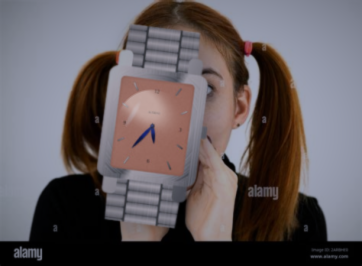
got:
5:36
